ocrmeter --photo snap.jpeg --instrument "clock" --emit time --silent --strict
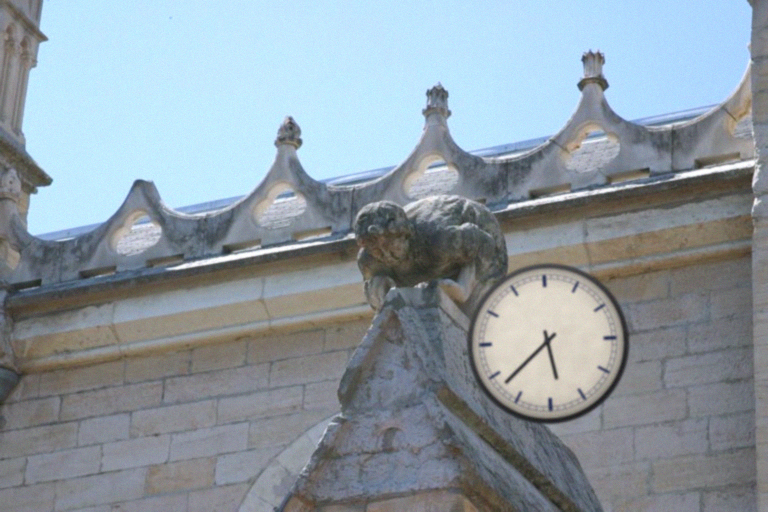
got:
5:38
